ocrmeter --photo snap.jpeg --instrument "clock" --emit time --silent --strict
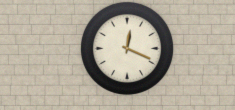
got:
12:19
